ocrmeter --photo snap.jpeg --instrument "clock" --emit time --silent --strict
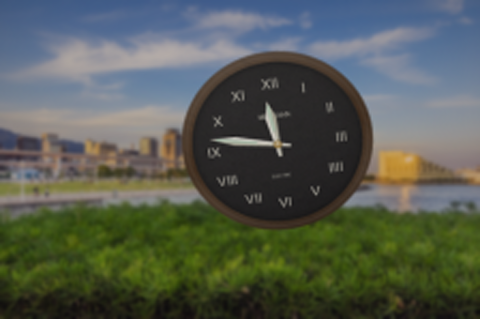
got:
11:47
